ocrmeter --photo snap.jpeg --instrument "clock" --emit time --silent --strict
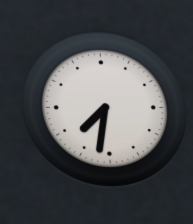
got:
7:32
